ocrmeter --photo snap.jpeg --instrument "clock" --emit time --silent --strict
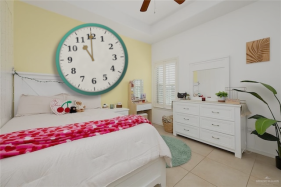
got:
11:00
